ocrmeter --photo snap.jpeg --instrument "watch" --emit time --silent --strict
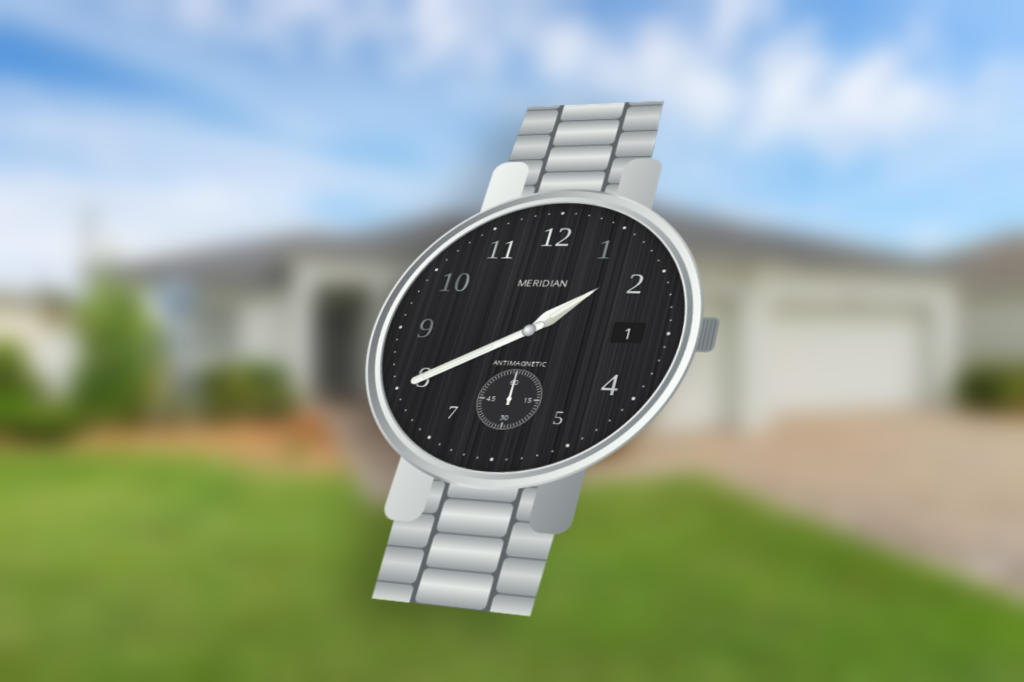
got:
1:40
